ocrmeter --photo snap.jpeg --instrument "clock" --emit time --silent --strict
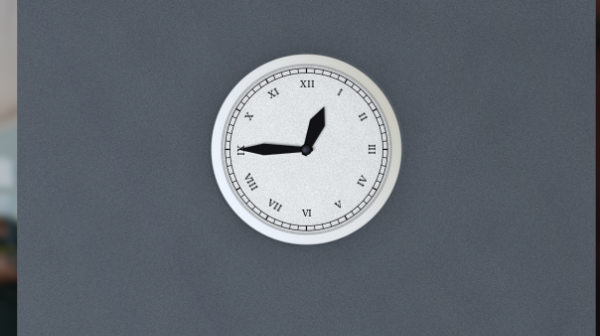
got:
12:45
